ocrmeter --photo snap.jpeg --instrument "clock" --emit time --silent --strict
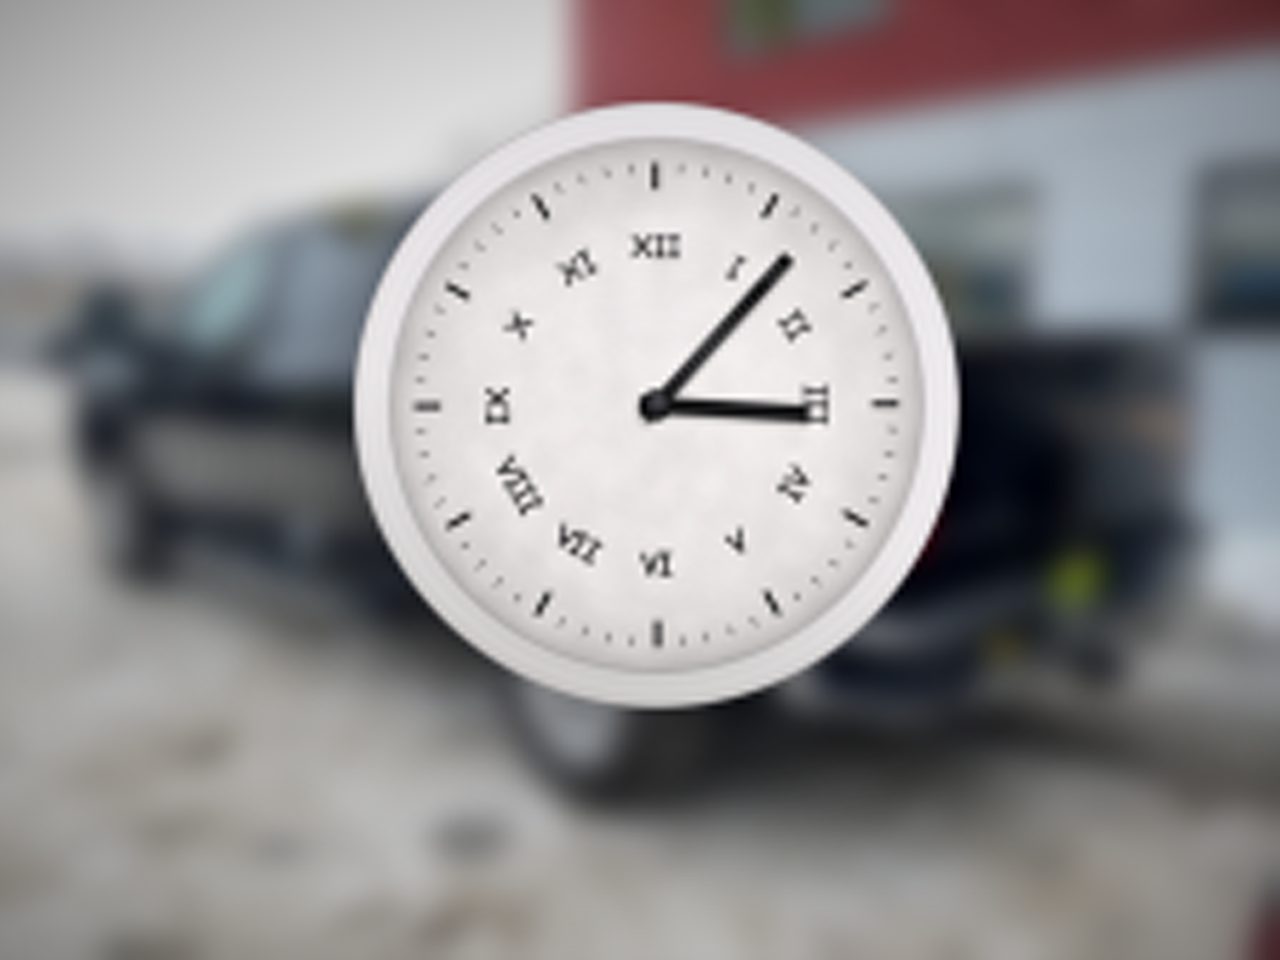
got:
3:07
